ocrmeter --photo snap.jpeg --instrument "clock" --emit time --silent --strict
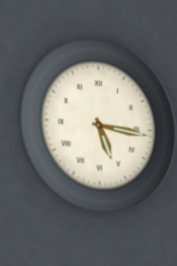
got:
5:16
